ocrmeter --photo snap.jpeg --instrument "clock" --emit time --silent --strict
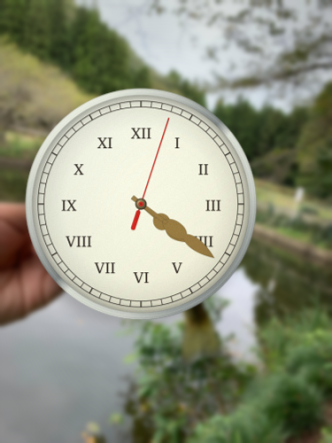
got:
4:21:03
